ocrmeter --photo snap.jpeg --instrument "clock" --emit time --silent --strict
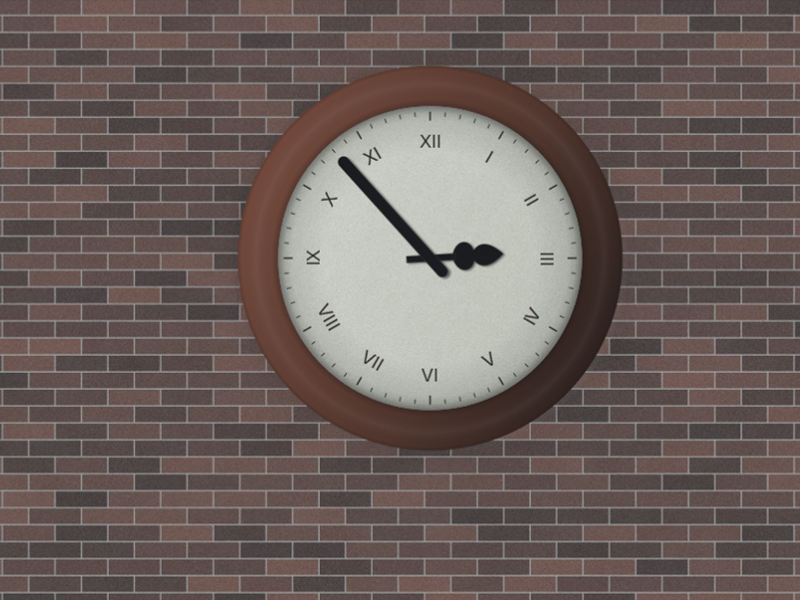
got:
2:53
